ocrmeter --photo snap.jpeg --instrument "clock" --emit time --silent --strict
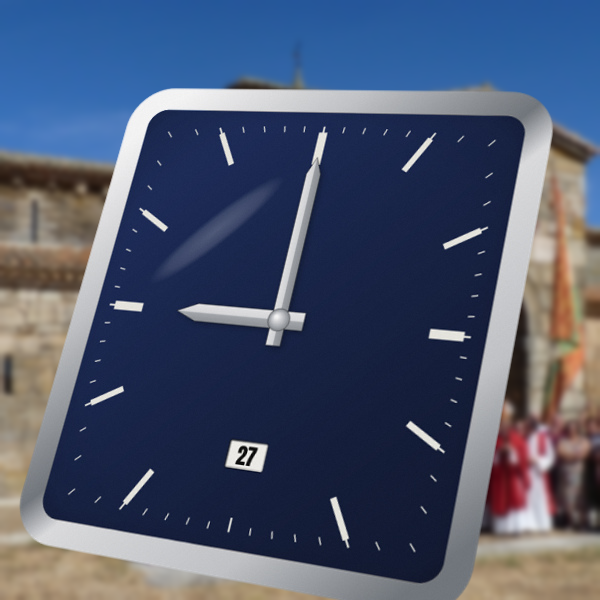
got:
9:00
